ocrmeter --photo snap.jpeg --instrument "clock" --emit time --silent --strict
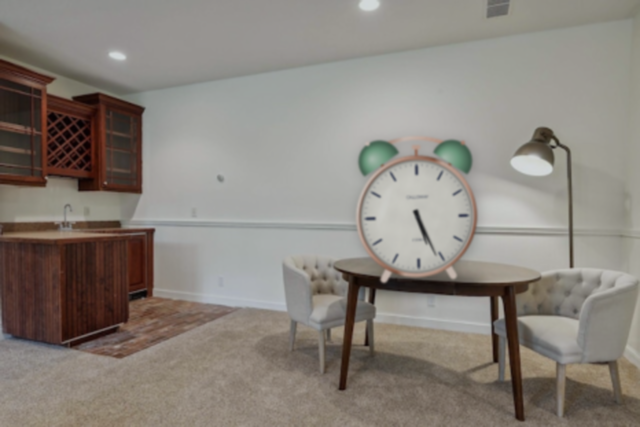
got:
5:26
